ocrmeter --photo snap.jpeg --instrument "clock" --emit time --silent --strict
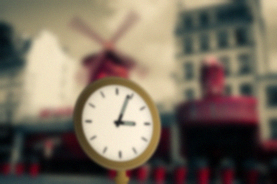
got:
3:04
